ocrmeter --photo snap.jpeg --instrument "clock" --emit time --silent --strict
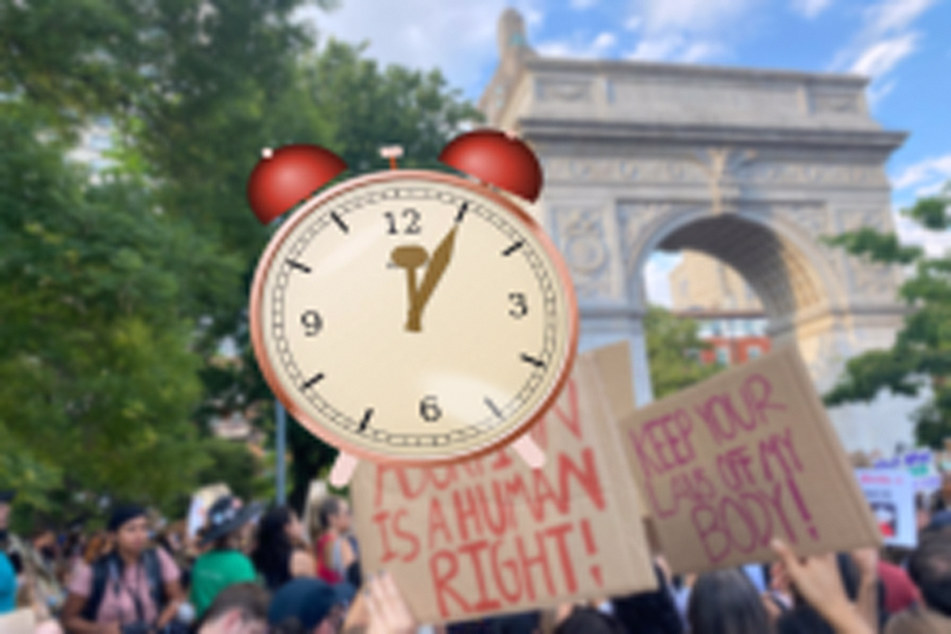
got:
12:05
